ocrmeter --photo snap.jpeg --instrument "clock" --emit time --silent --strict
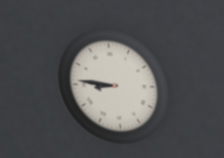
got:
8:46
